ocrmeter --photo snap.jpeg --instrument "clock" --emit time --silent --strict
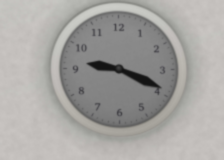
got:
9:19
